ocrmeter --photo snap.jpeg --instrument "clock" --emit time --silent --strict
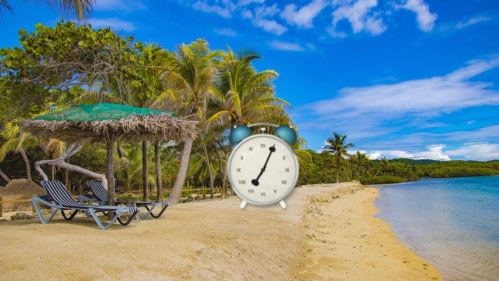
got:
7:04
